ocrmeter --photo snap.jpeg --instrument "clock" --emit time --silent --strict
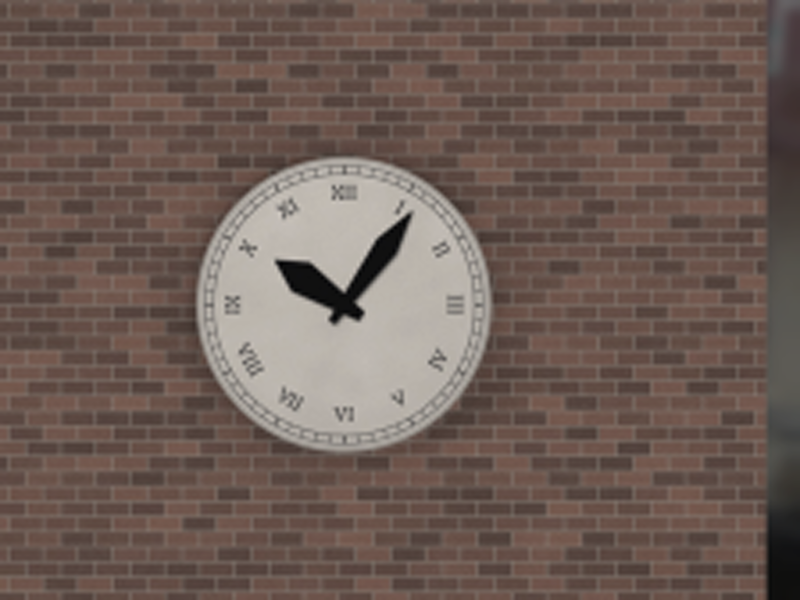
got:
10:06
